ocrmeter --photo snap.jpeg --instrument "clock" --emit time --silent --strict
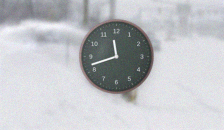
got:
11:42
